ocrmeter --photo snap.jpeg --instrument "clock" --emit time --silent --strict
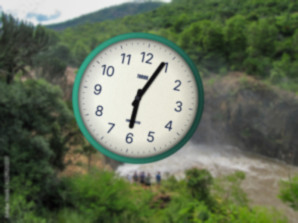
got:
6:04
